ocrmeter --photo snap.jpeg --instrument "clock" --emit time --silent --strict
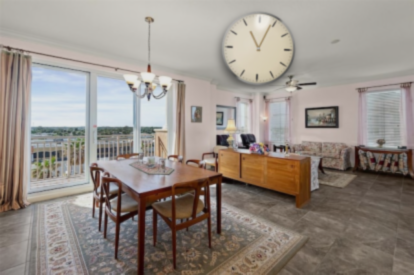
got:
11:04
